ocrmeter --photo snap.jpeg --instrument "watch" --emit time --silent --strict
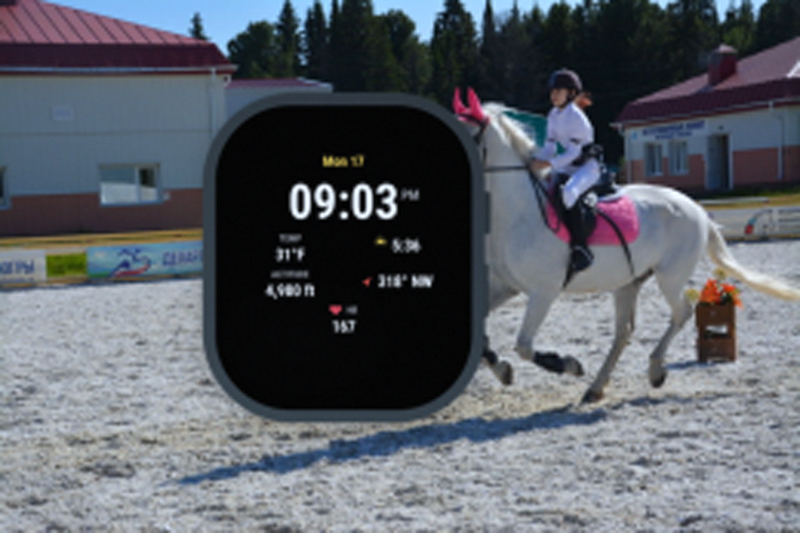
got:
9:03
